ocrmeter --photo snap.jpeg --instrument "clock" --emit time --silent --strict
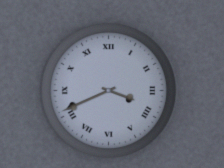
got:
3:41
